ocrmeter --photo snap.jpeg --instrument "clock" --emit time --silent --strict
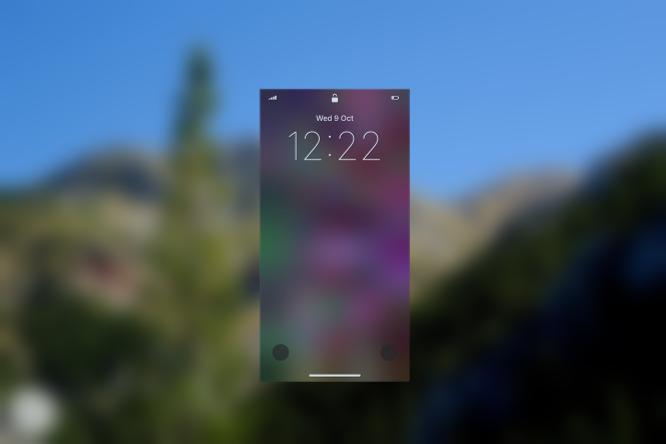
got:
12:22
